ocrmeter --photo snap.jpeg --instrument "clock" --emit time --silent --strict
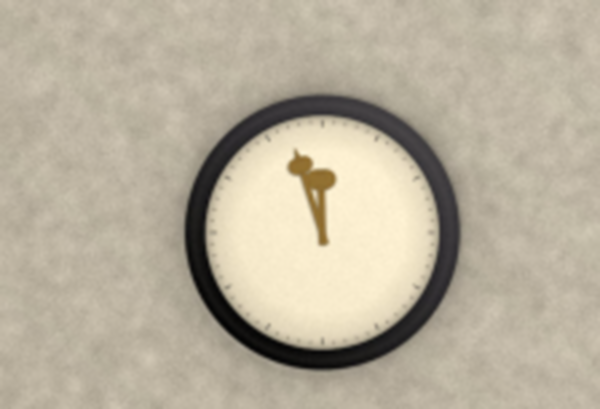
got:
11:57
